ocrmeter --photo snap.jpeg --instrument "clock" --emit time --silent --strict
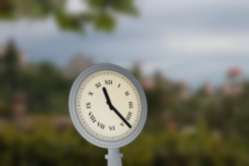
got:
11:23
